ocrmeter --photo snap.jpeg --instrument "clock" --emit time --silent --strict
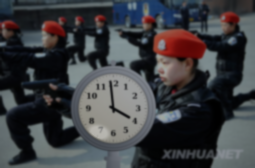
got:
3:59
